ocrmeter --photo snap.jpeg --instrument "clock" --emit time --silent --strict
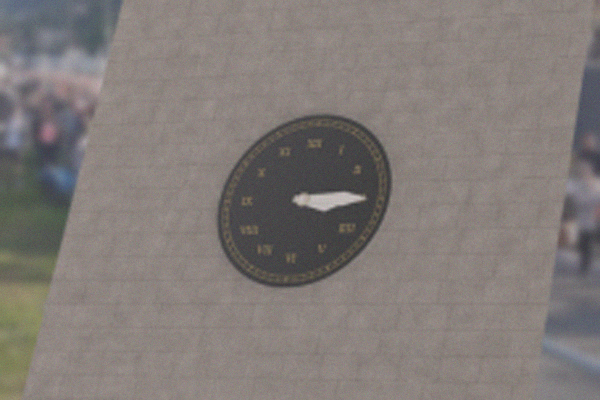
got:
3:15
